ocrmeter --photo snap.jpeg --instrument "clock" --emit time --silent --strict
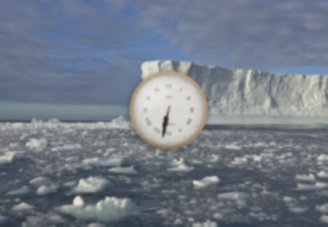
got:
6:32
